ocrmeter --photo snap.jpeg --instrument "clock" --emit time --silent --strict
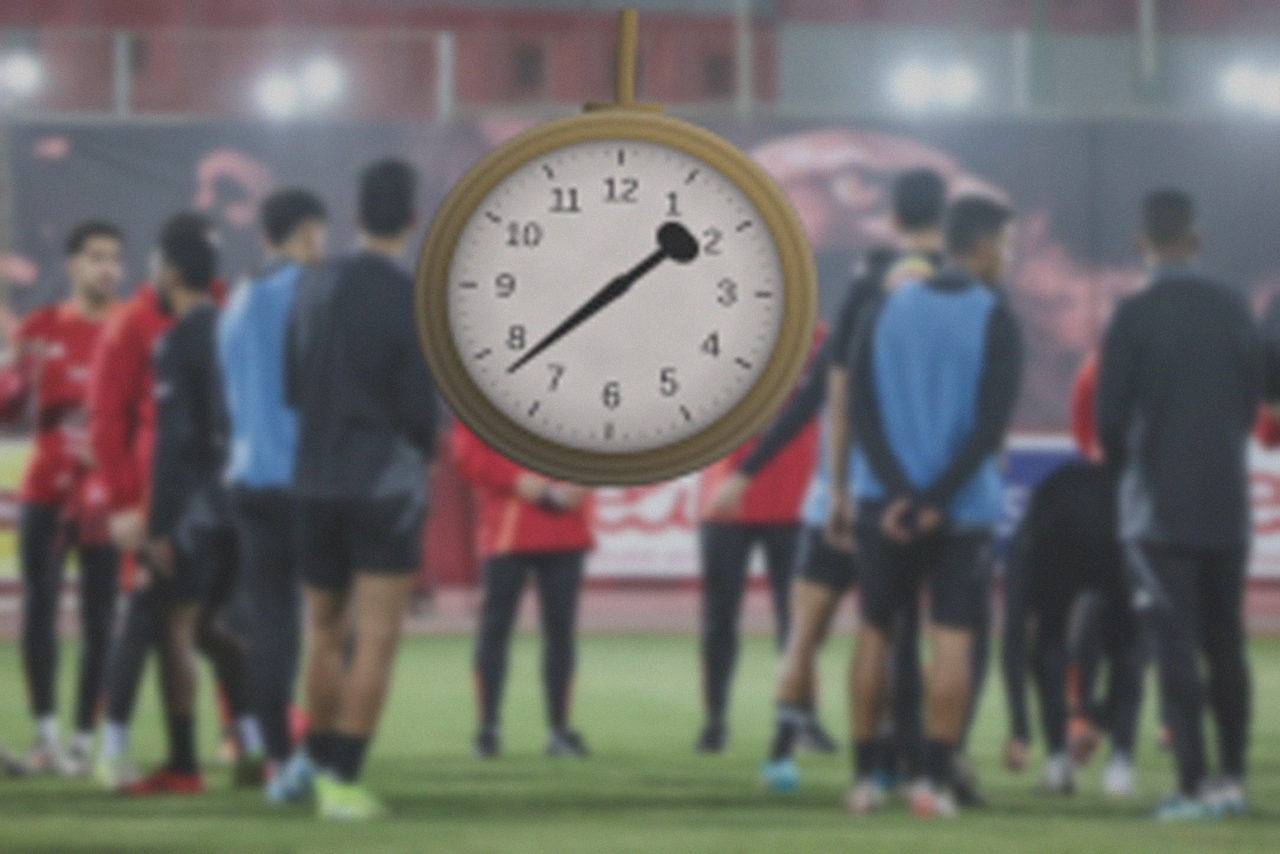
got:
1:38
